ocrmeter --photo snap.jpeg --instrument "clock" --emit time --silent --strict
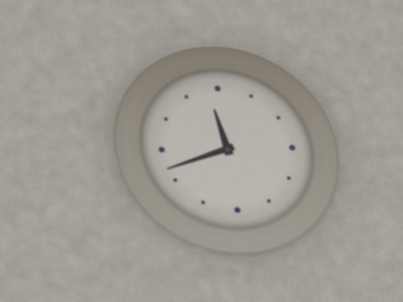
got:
11:42
